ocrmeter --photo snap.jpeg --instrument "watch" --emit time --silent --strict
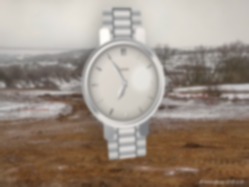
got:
6:55
